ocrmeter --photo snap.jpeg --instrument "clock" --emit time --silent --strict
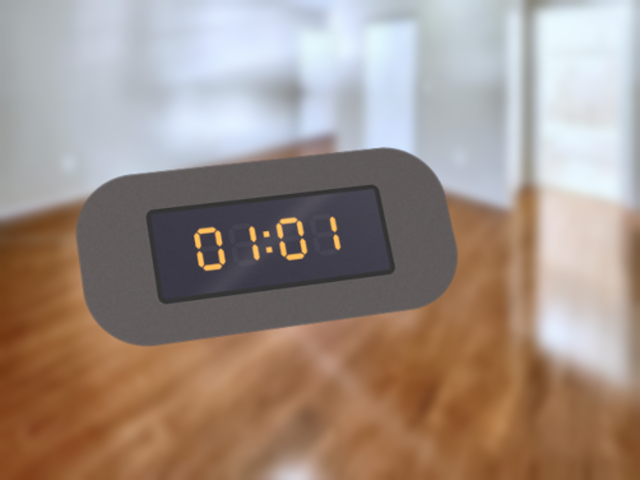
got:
1:01
